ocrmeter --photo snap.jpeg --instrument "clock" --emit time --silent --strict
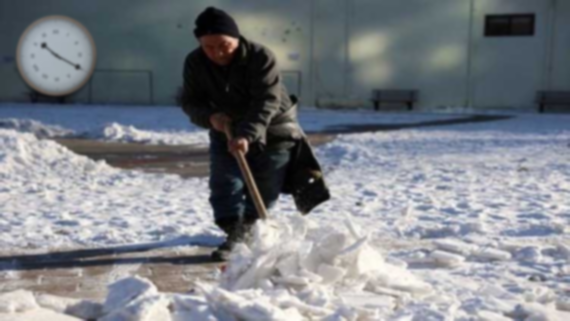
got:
10:20
